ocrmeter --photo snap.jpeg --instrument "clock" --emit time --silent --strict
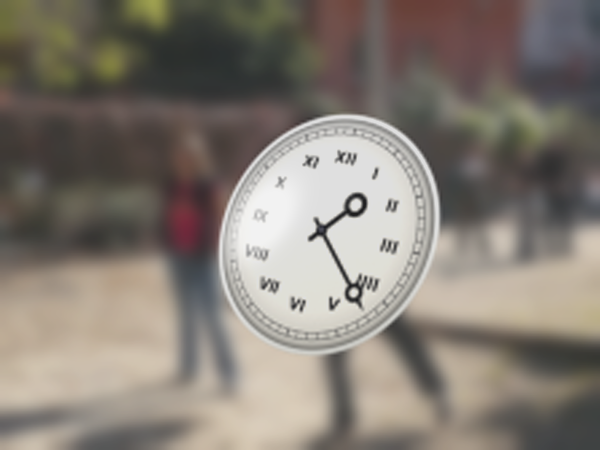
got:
1:22
